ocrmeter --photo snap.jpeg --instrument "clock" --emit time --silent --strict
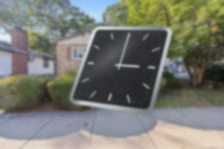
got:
3:00
